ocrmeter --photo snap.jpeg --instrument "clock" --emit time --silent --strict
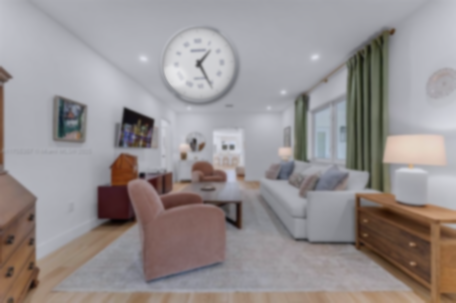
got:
1:26
